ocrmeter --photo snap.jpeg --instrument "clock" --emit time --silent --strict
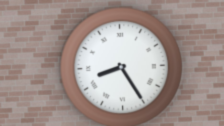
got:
8:25
